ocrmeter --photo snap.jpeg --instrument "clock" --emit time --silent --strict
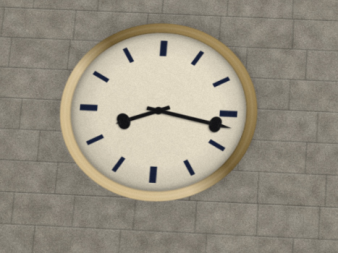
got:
8:17
